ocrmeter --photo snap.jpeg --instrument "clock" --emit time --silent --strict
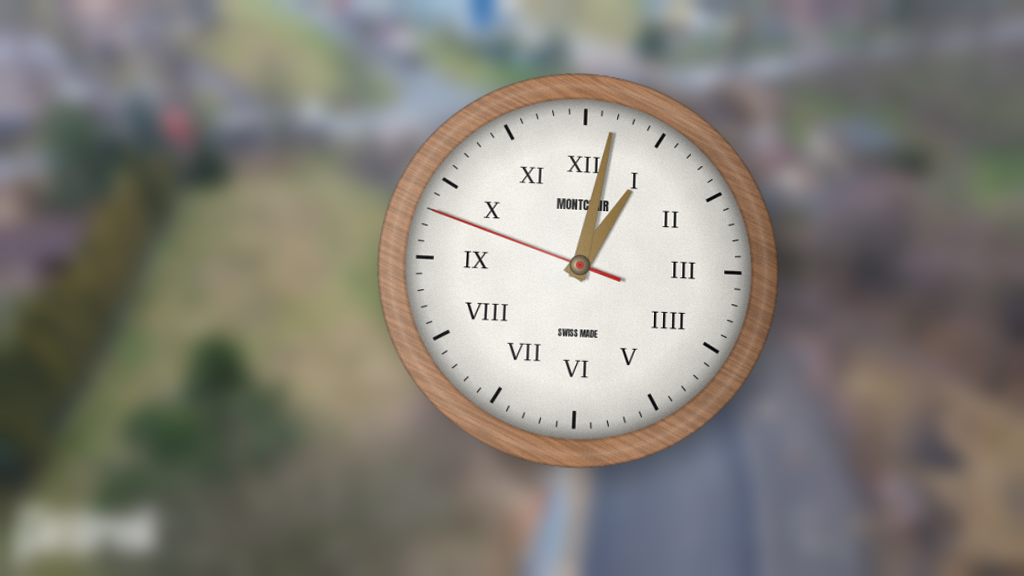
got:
1:01:48
